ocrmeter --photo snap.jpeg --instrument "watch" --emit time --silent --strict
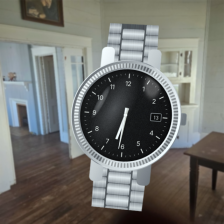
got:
6:31
